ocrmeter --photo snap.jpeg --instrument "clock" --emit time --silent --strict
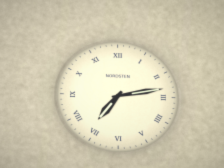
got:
7:13
